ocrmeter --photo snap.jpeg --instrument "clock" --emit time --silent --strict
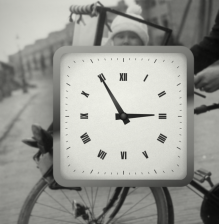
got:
2:55
